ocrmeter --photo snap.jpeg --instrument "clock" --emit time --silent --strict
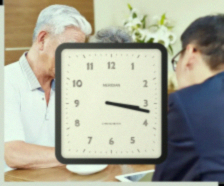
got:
3:17
